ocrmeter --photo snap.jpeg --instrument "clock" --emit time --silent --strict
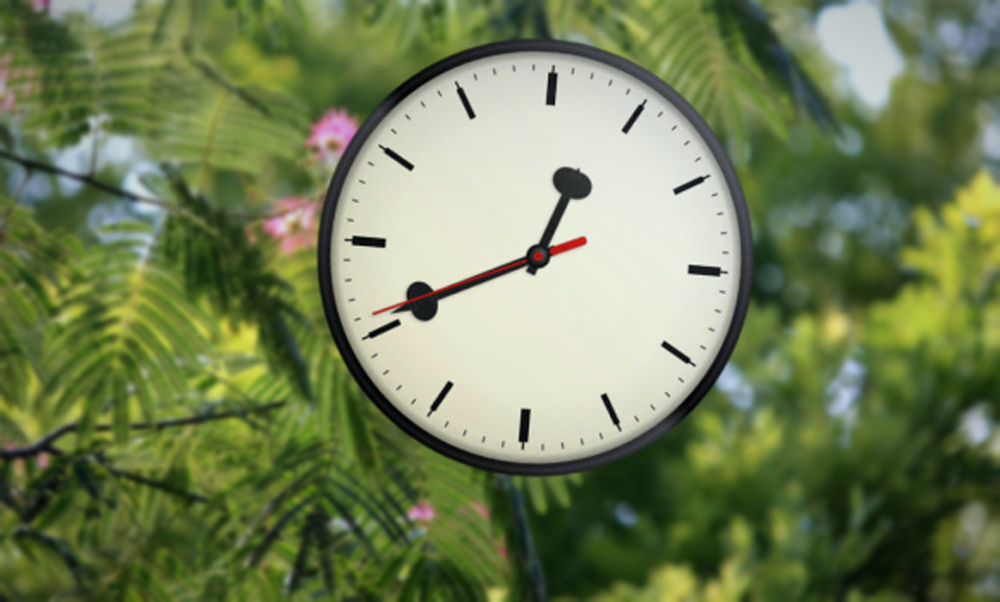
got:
12:40:41
